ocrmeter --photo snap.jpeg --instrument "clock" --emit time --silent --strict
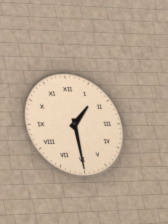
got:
1:30
